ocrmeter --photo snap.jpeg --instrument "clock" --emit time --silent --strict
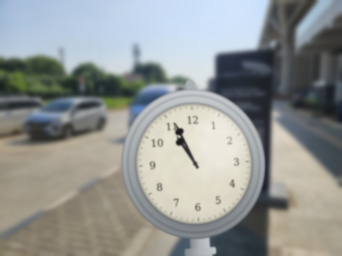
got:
10:56
